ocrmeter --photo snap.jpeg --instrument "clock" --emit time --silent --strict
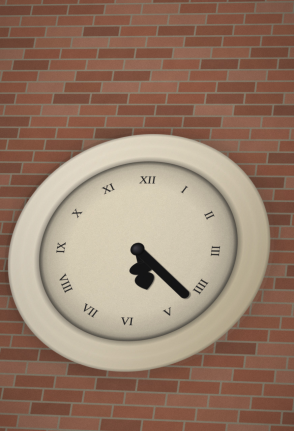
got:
5:22
